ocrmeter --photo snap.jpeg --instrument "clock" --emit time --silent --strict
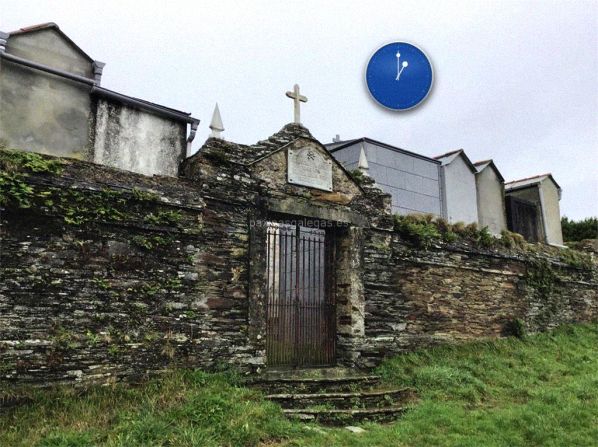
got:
1:00
